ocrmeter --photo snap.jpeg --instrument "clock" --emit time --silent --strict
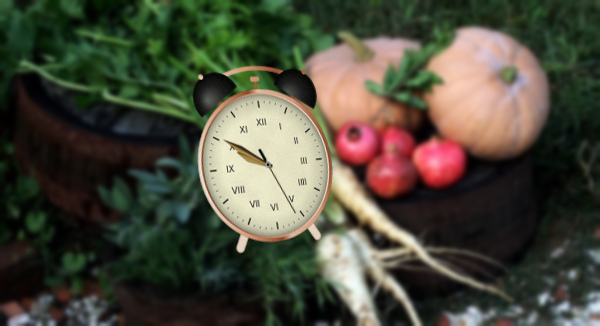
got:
9:50:26
